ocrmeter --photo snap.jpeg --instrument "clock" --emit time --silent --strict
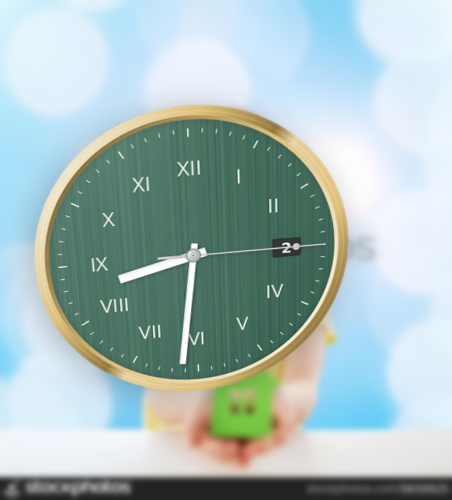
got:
8:31:15
